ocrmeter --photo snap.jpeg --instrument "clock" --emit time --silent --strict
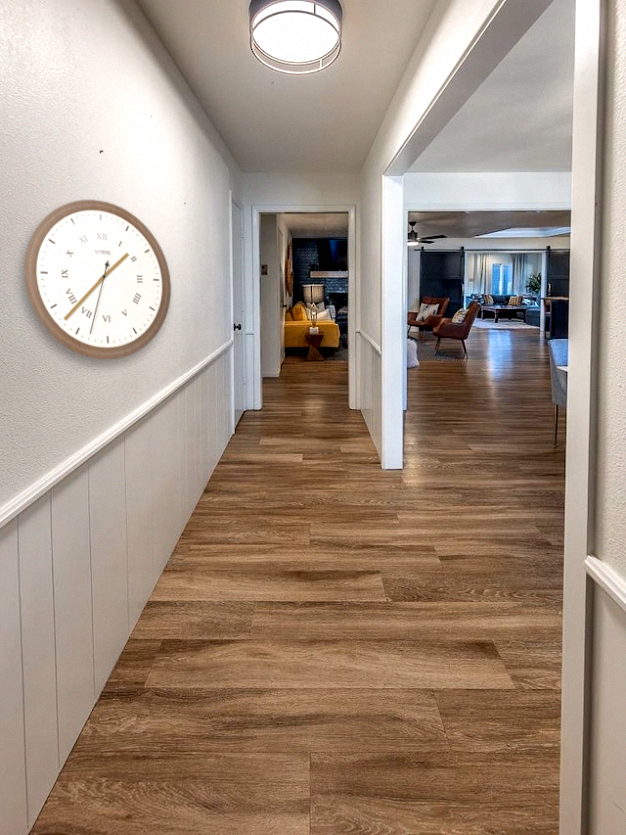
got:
1:37:33
